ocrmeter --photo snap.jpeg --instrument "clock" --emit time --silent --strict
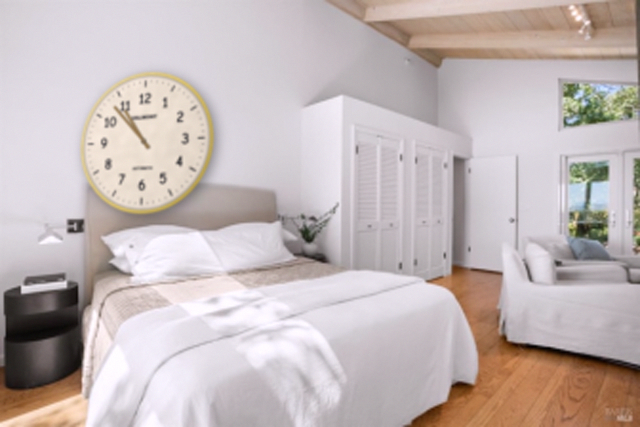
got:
10:53
